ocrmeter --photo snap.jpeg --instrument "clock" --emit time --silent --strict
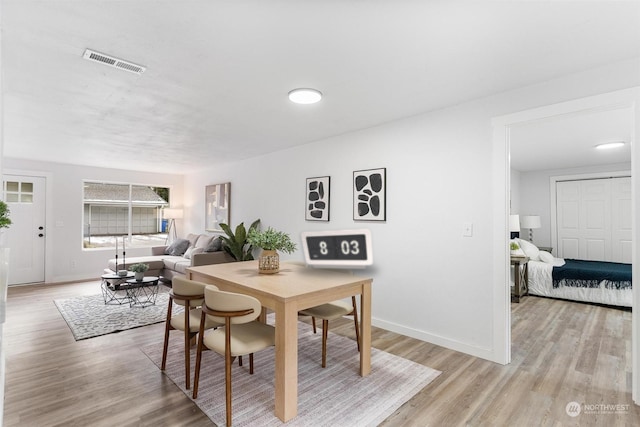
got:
8:03
